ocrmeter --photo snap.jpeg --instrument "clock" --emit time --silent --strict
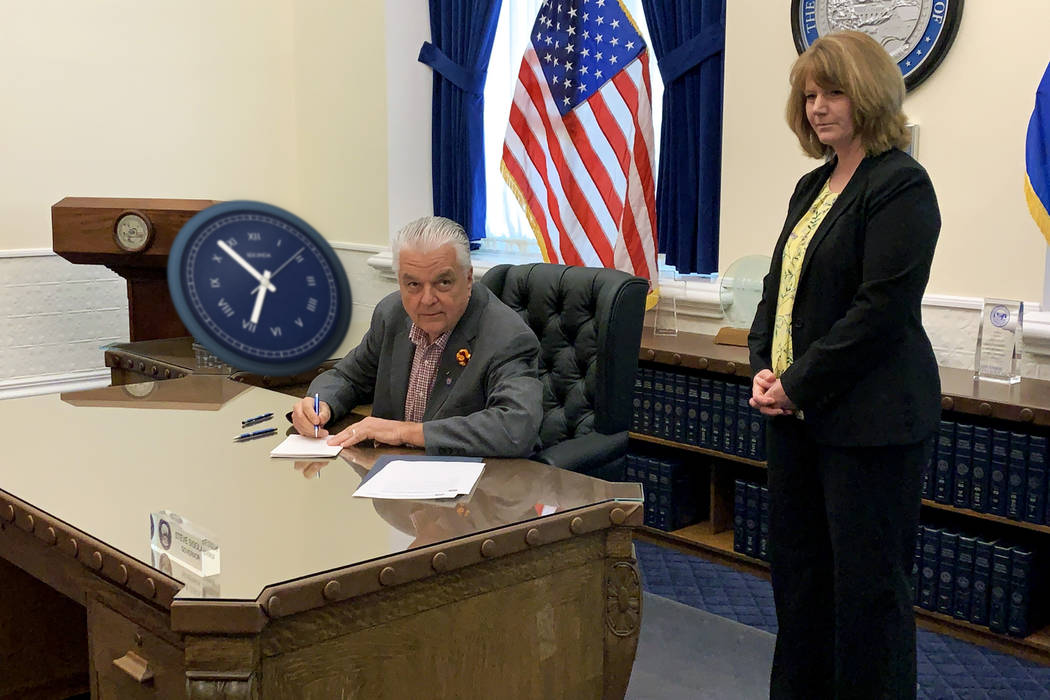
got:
6:53:09
